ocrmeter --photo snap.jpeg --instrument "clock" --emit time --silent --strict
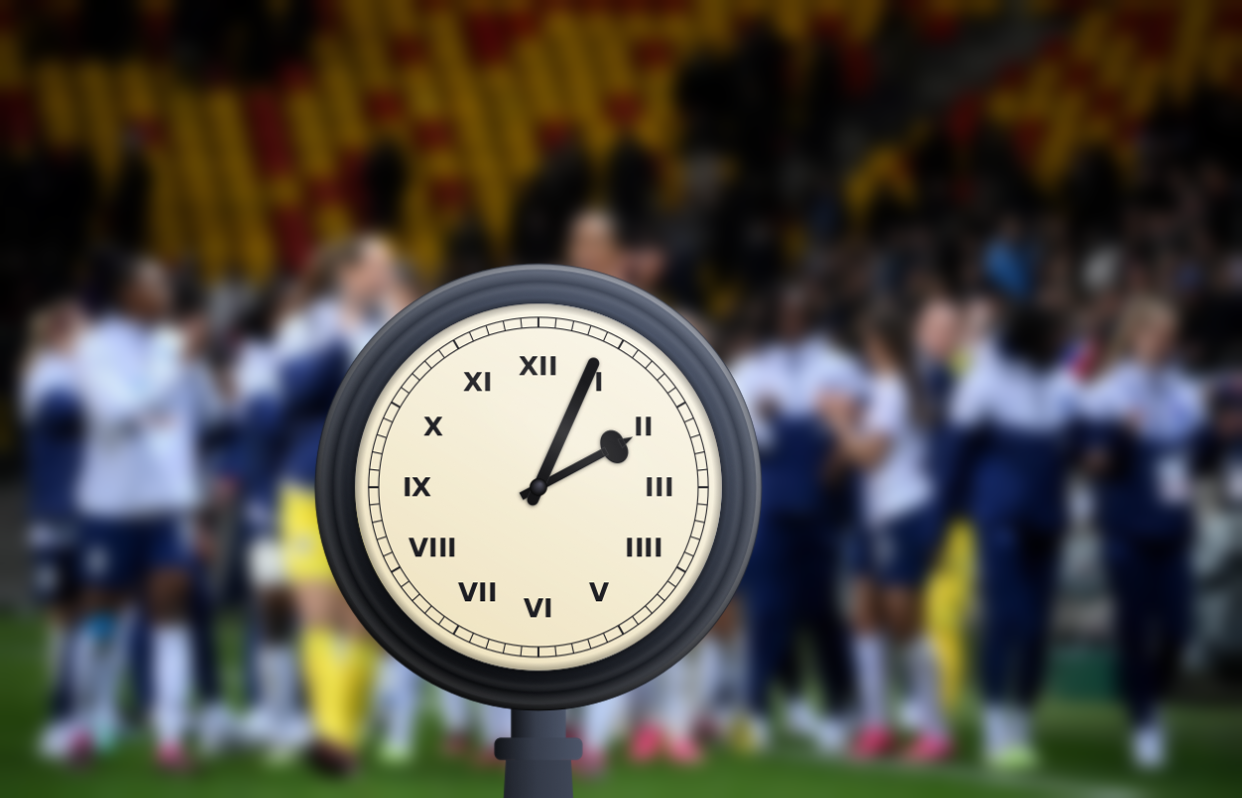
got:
2:04
